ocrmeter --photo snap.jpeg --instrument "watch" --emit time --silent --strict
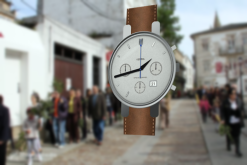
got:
1:43
